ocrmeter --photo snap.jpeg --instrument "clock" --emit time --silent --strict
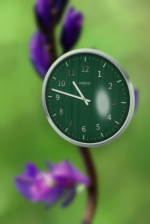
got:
10:47
